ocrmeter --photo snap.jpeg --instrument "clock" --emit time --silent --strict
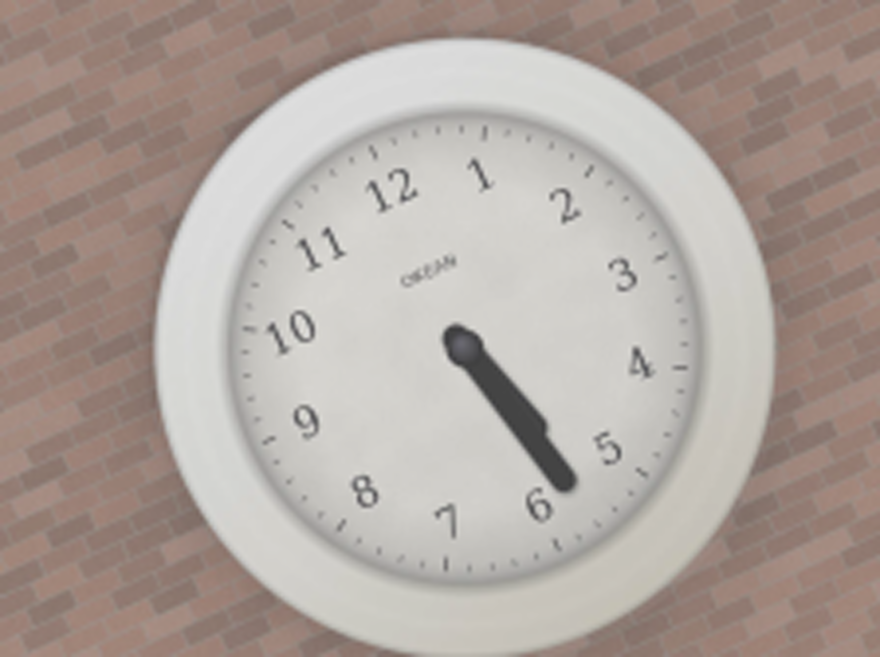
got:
5:28
